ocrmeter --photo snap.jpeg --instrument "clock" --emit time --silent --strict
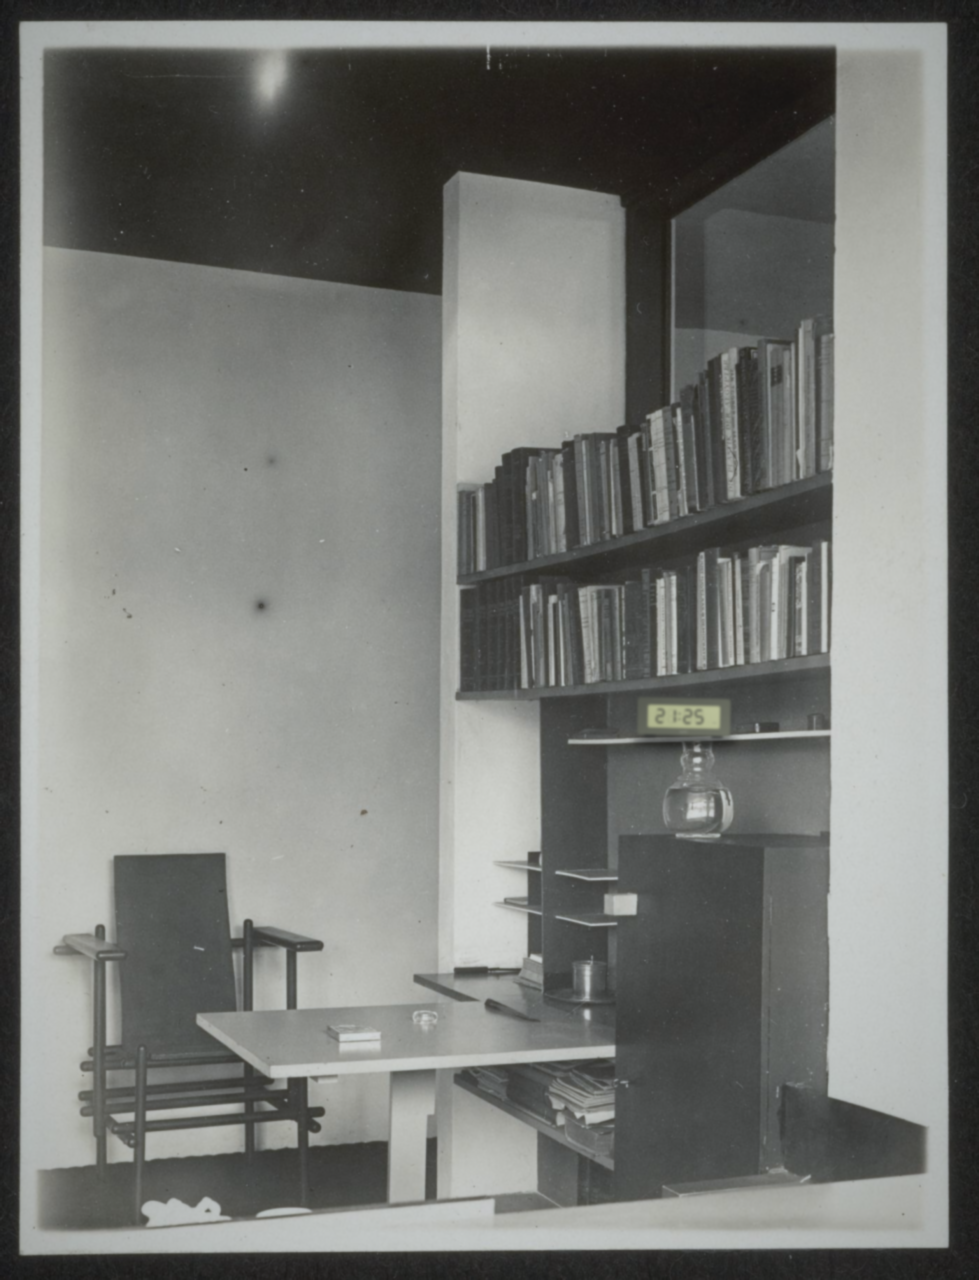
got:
21:25
